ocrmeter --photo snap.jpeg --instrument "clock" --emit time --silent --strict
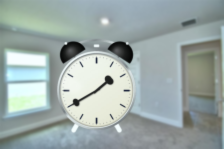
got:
1:40
